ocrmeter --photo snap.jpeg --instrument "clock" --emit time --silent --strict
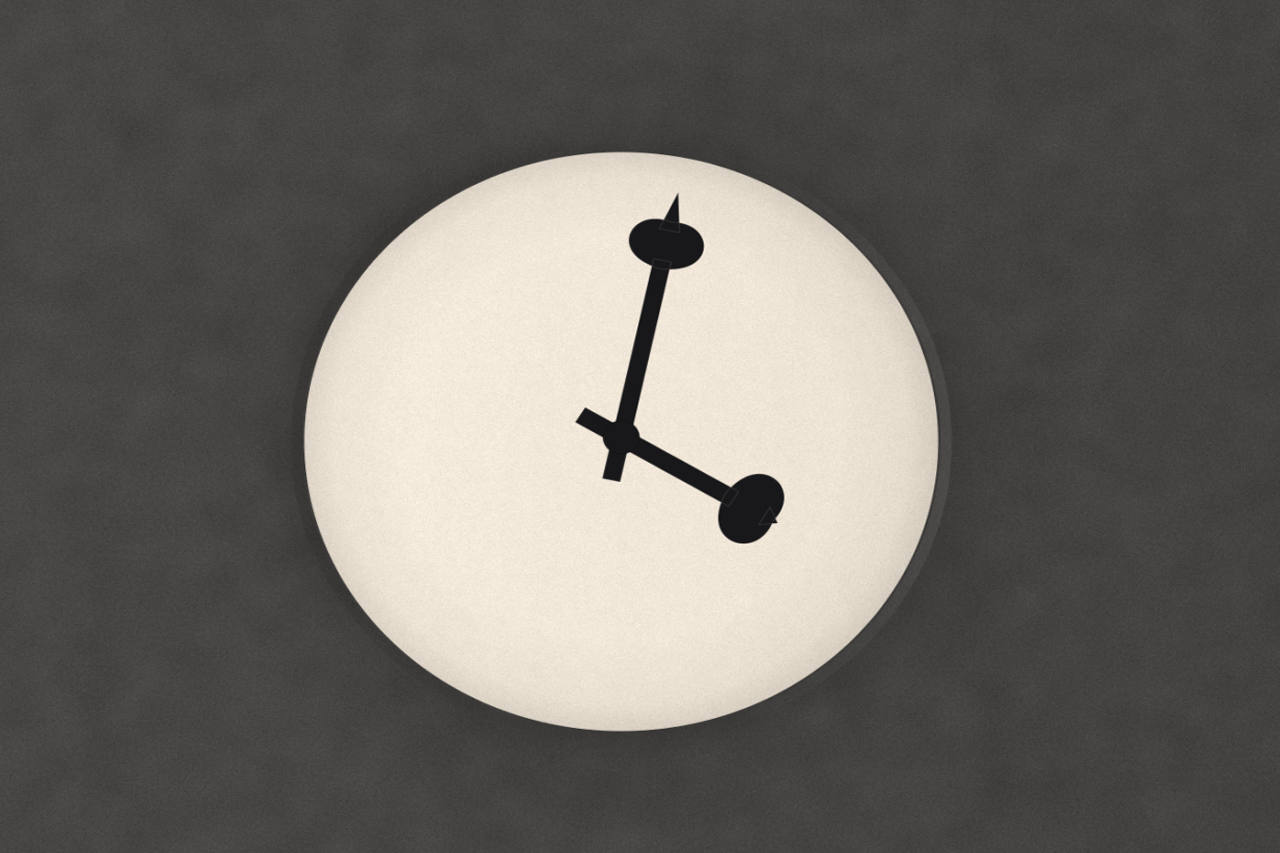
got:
4:02
